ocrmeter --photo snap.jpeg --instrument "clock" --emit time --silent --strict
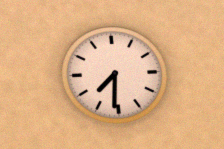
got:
7:31
